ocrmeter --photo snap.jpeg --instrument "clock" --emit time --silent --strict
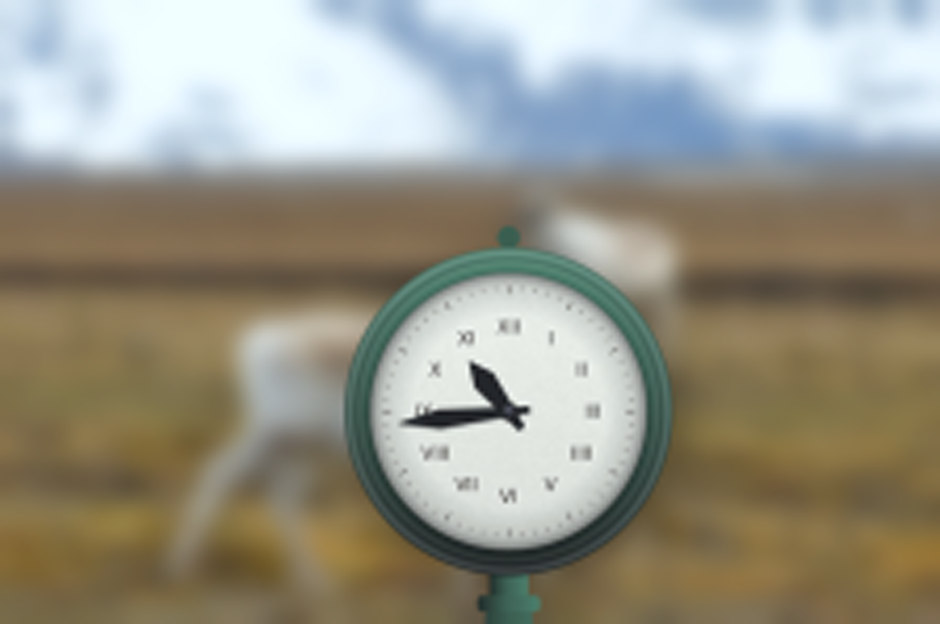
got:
10:44
